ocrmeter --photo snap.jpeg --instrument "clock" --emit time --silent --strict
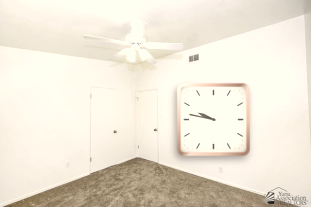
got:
9:47
